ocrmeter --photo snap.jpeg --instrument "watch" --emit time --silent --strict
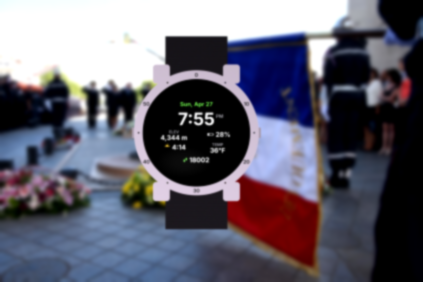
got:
7:55
